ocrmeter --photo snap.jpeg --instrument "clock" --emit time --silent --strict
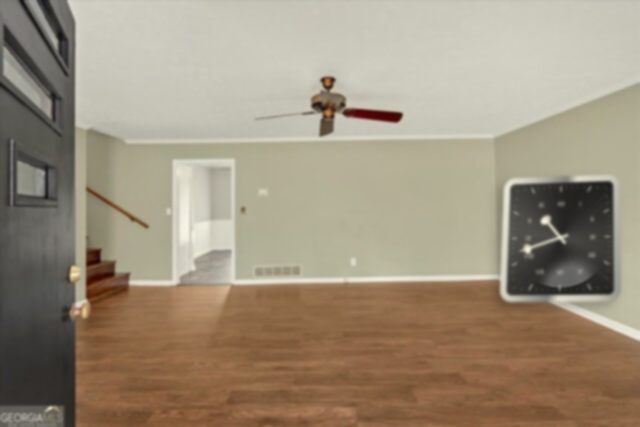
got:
10:42
